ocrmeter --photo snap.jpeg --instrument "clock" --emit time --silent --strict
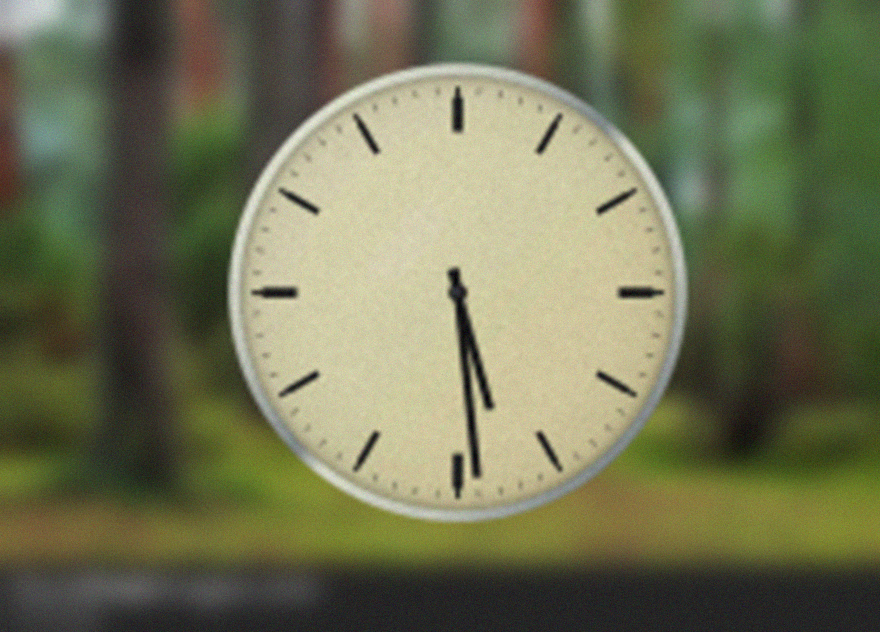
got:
5:29
